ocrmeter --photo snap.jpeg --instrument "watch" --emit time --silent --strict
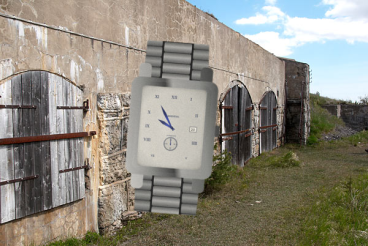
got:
9:55
